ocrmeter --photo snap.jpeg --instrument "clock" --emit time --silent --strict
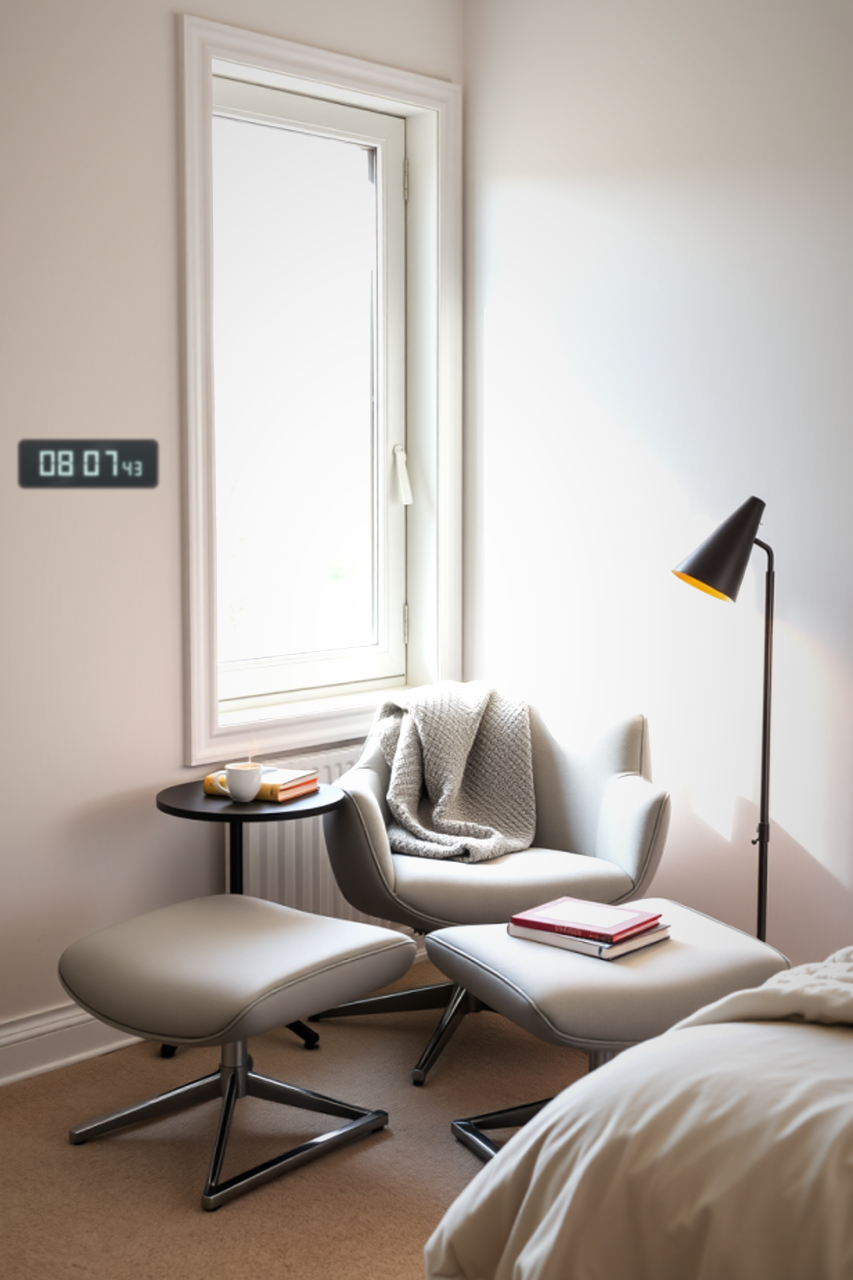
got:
8:07
